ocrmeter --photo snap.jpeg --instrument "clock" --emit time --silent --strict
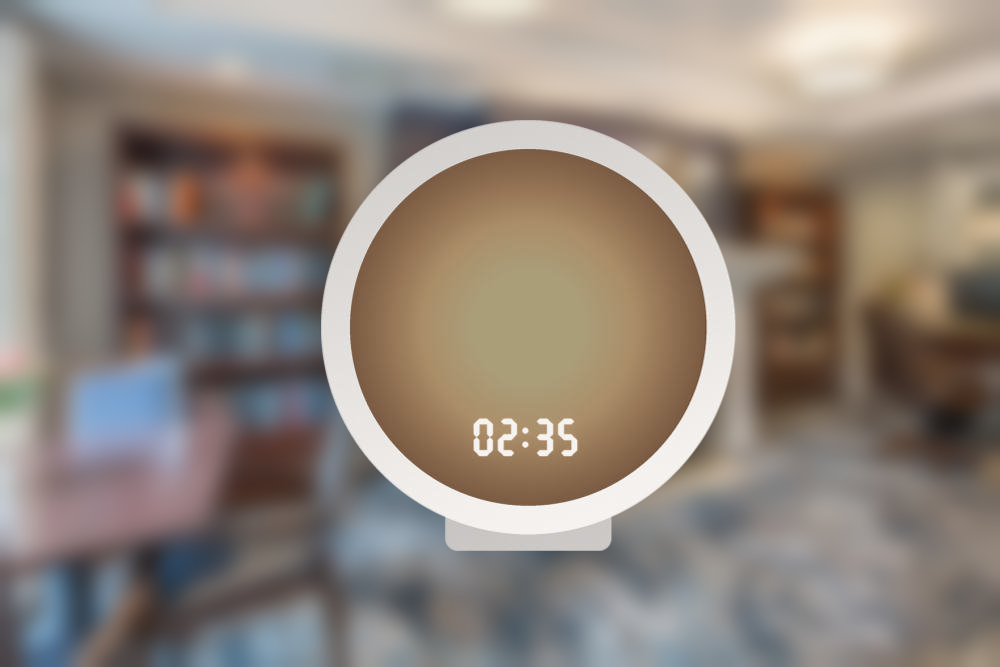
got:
2:35
